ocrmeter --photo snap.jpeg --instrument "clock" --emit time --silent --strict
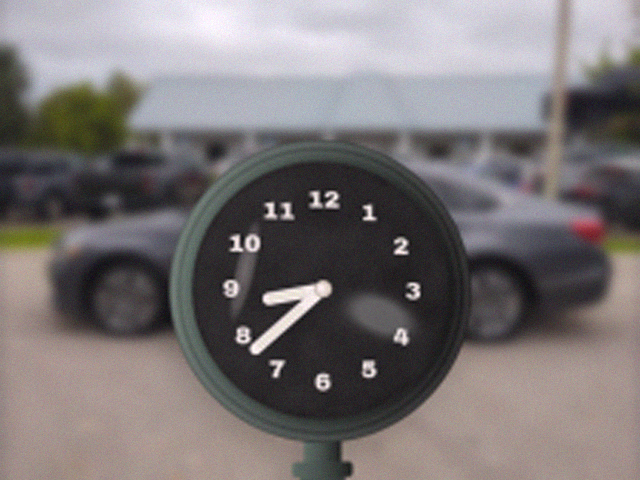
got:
8:38
